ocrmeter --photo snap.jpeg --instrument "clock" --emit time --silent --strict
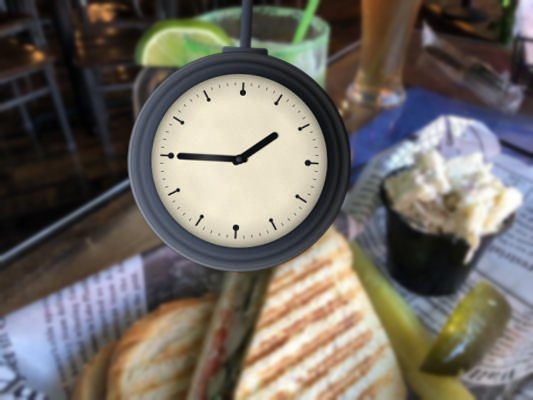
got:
1:45
